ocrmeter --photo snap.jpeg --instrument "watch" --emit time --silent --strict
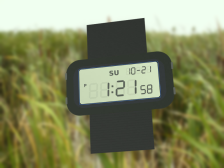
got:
1:21:58
